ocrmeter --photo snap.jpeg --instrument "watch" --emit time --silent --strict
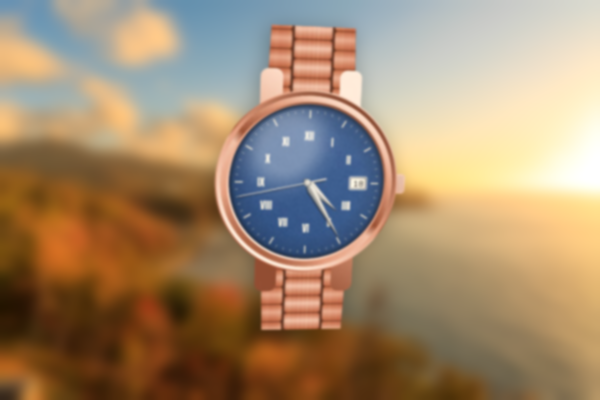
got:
4:24:43
